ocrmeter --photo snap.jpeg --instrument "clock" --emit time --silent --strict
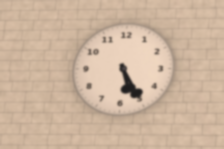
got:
5:25
